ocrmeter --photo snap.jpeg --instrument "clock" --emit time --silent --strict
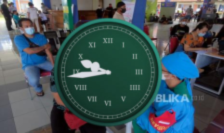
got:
9:44
